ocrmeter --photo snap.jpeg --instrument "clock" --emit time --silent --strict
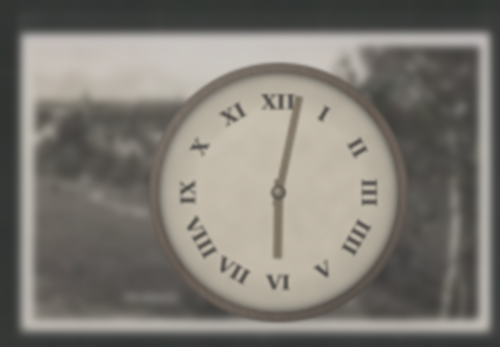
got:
6:02
